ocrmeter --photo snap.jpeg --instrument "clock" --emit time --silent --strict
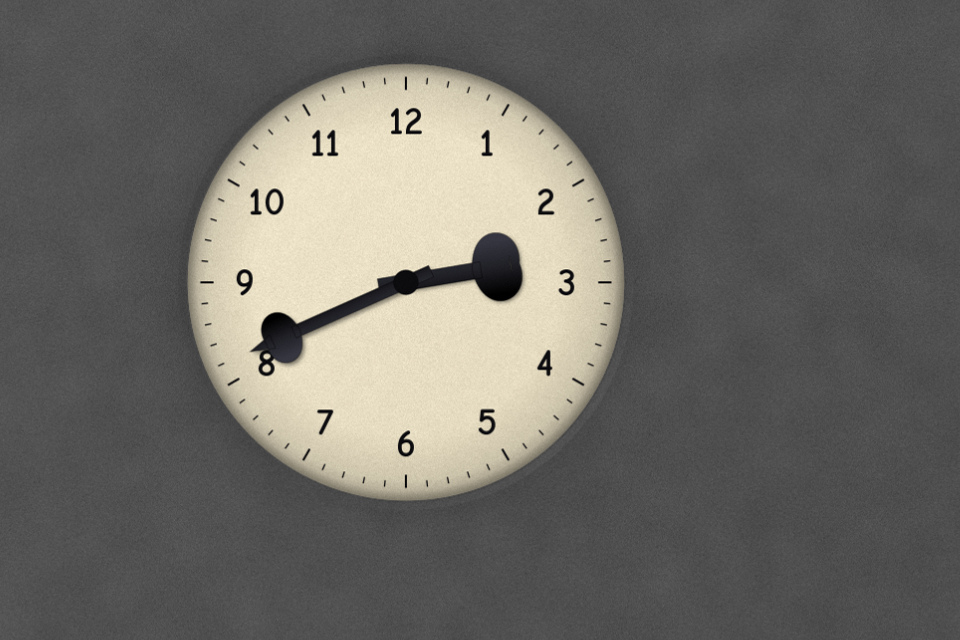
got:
2:41
